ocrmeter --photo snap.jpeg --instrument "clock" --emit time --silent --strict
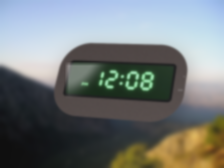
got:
12:08
